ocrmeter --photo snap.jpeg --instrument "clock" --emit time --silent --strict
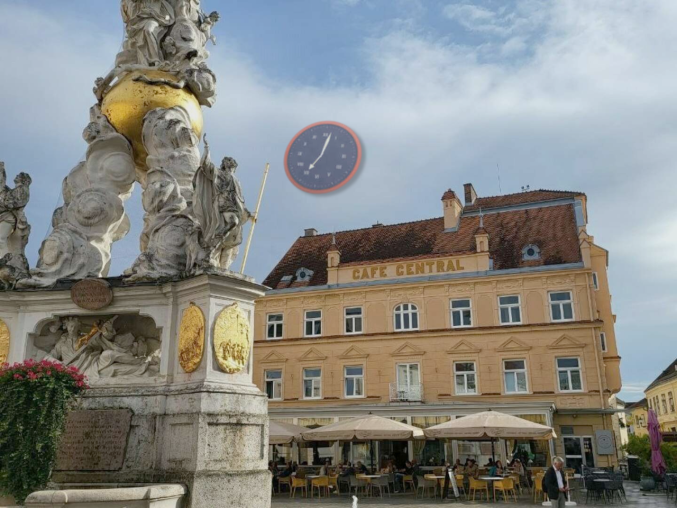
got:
7:02
